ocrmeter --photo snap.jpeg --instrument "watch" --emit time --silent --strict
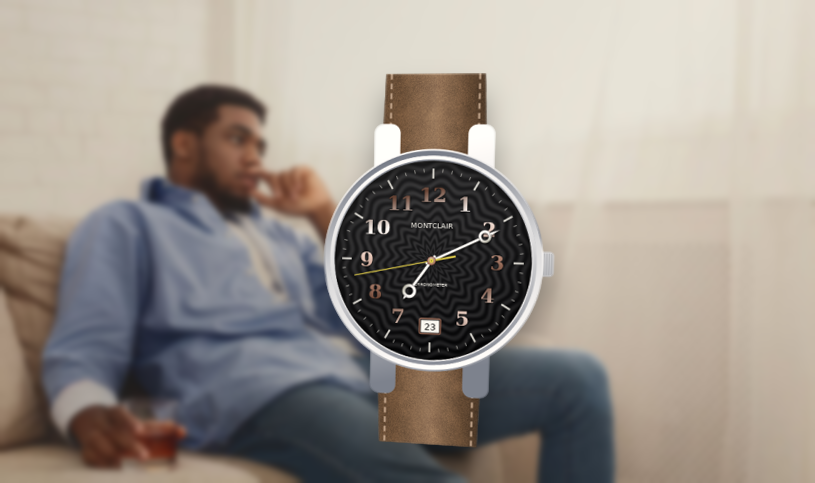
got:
7:10:43
